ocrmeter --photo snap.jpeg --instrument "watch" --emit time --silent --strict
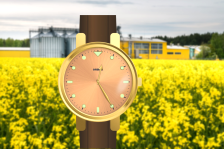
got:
12:25
